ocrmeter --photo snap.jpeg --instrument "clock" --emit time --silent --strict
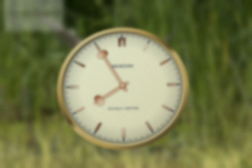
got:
7:55
